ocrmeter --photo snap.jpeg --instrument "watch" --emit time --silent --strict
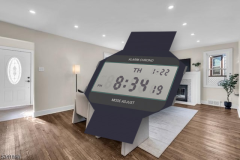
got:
8:34:19
